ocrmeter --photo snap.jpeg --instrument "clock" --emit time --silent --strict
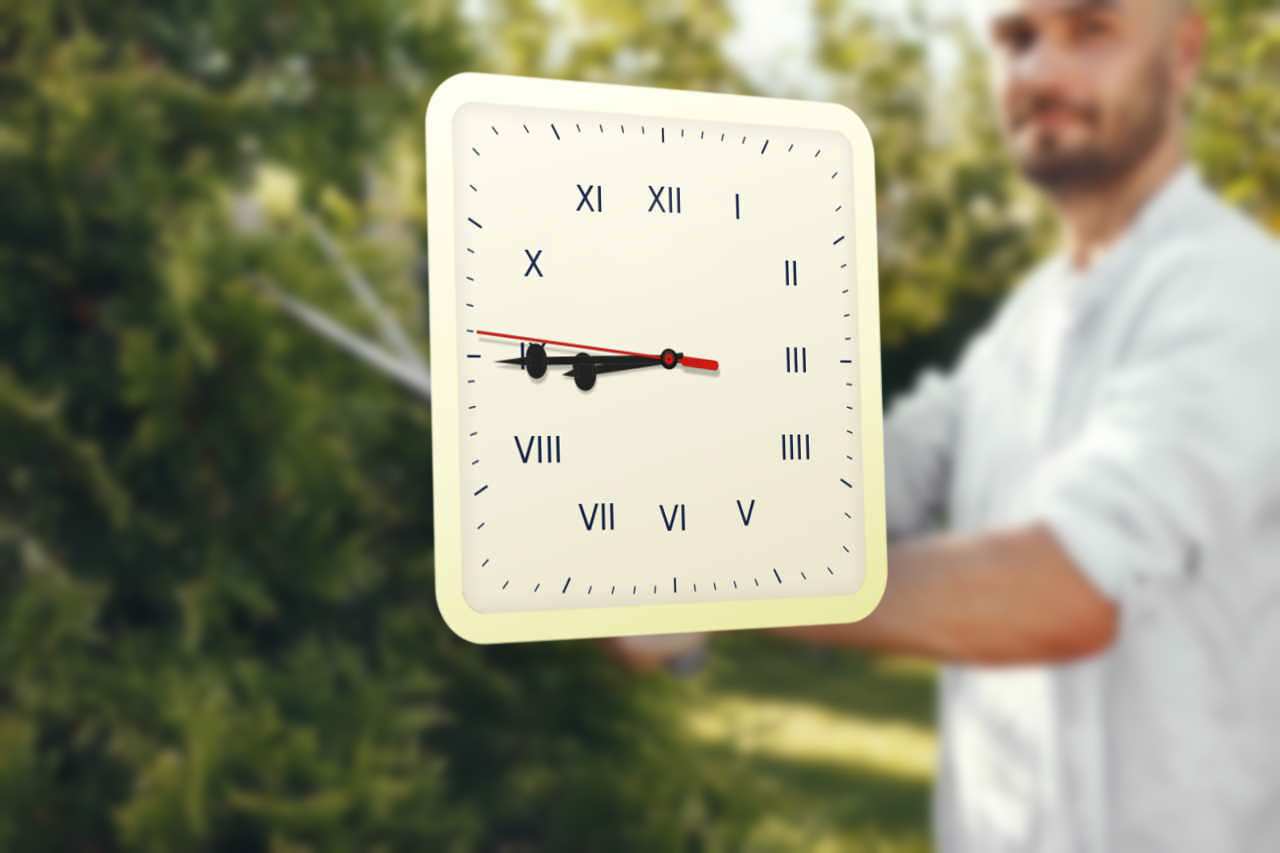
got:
8:44:46
